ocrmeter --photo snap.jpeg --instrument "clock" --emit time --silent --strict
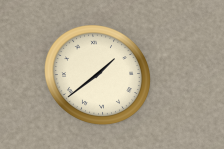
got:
1:39
